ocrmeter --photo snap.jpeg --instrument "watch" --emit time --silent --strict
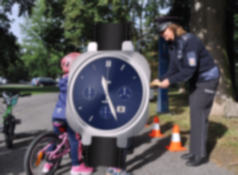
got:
11:26
